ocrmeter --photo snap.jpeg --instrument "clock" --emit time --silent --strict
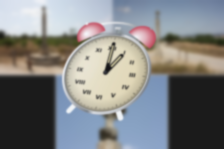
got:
1:00
